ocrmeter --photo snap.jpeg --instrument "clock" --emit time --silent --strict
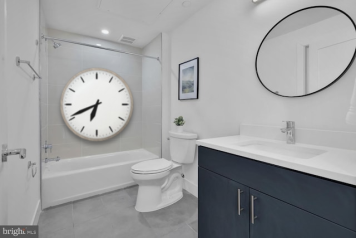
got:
6:41
